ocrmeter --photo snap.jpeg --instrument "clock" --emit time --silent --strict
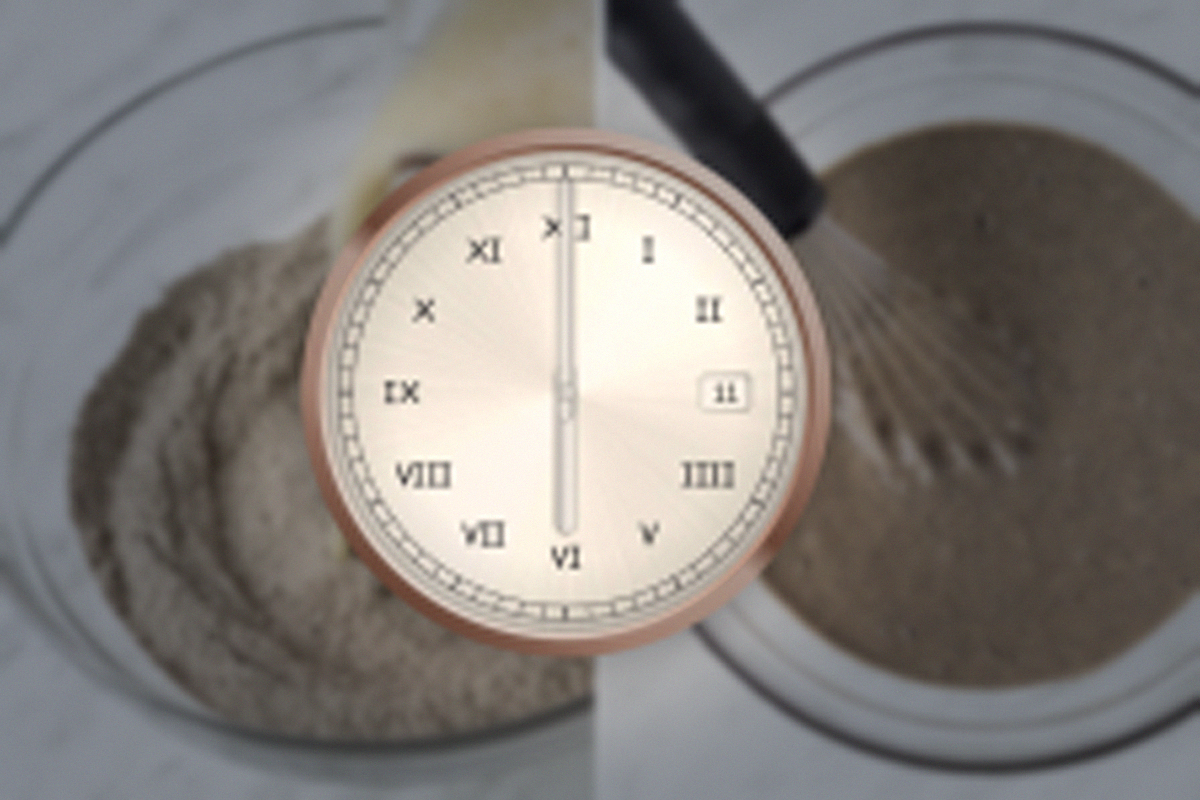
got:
6:00
